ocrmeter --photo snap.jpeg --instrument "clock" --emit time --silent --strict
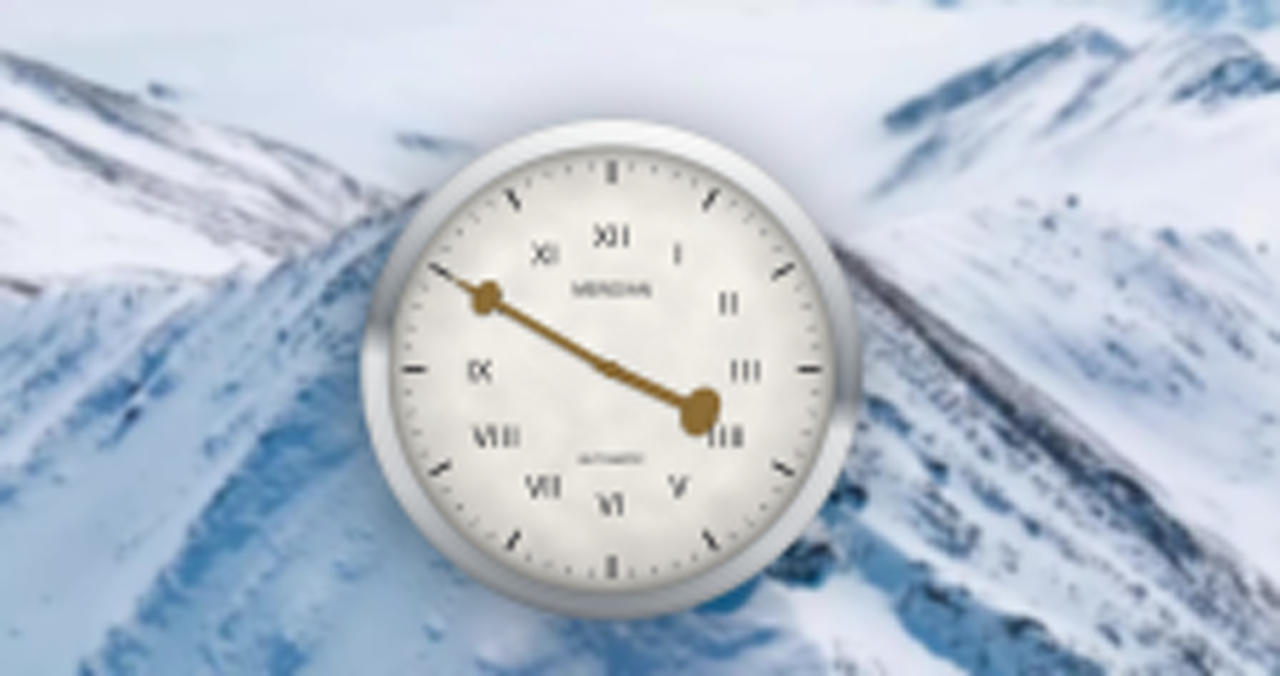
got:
3:50
